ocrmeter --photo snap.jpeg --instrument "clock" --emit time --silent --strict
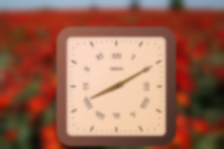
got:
8:10
